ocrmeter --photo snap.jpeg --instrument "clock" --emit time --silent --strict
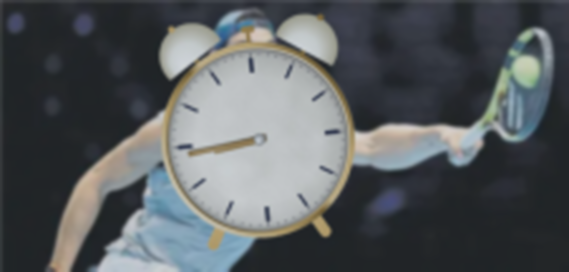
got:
8:44
